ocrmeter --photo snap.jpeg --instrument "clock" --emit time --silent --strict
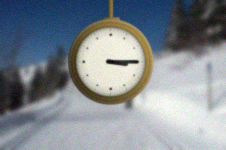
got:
3:15
